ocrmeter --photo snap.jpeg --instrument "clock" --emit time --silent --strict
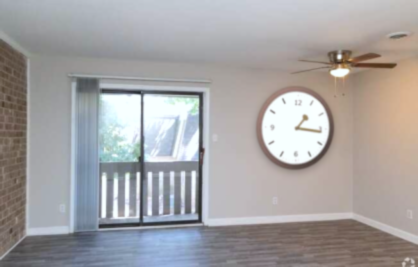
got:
1:16
